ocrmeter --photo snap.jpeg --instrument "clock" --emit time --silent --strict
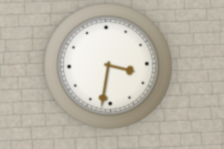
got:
3:32
